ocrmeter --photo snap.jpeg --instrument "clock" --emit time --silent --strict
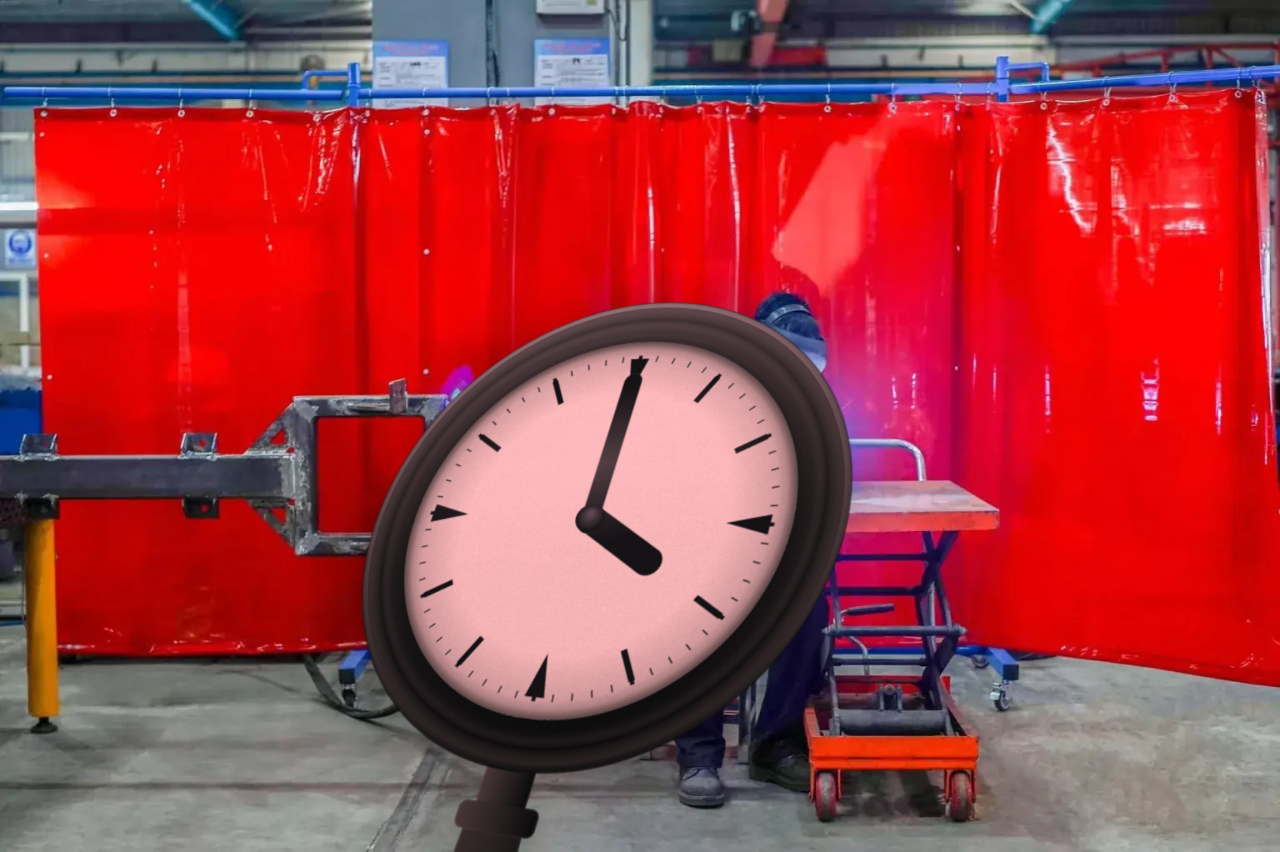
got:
4:00
